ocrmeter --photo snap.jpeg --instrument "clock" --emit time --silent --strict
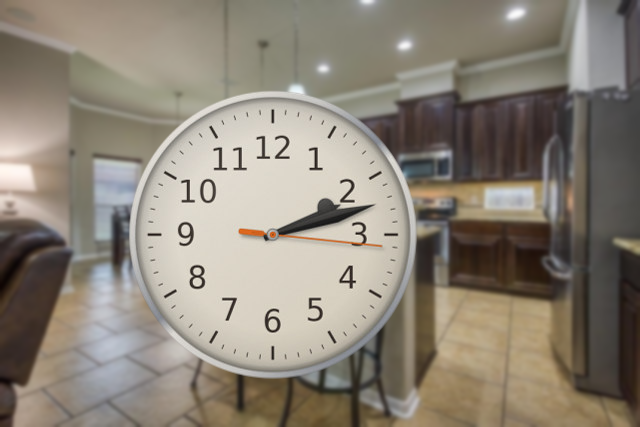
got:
2:12:16
